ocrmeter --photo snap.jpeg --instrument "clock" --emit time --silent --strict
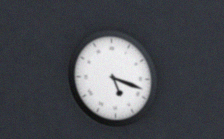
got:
5:18
